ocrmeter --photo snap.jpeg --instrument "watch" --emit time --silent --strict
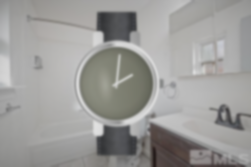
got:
2:01
